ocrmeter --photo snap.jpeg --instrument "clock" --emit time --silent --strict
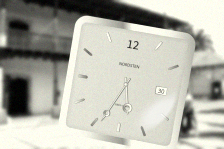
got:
5:34
